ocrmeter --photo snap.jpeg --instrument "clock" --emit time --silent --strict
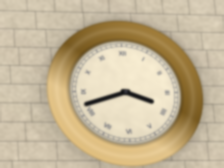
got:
3:42
